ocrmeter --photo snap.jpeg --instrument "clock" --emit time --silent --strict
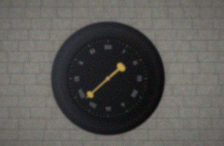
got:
1:38
